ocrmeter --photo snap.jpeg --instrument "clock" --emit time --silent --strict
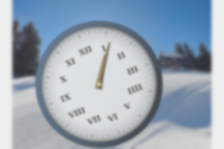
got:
1:06
